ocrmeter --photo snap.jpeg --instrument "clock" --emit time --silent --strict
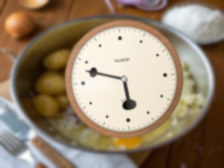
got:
5:48
